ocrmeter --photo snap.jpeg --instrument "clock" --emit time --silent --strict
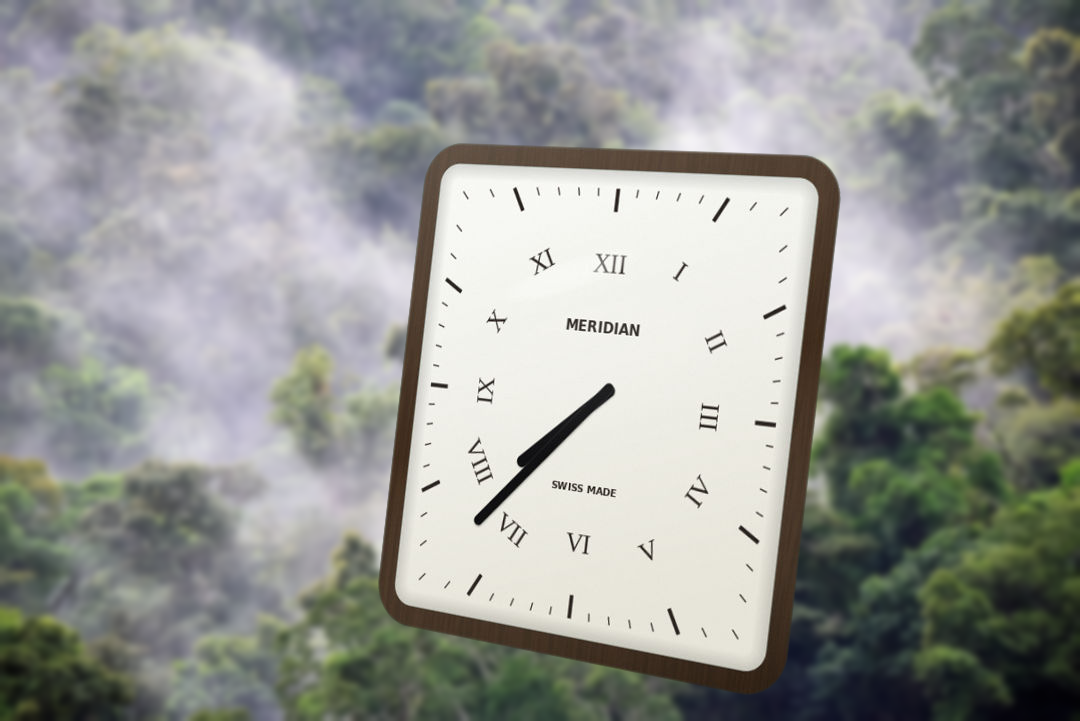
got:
7:37
